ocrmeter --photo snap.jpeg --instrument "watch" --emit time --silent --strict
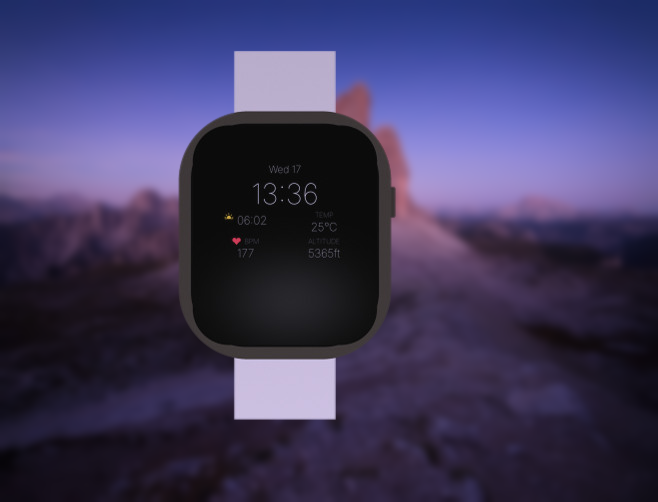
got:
13:36
